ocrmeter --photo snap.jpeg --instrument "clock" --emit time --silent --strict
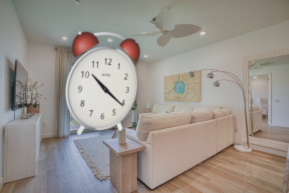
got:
10:21
